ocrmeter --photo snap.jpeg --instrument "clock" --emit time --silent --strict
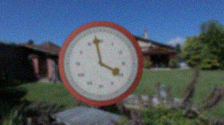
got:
3:58
